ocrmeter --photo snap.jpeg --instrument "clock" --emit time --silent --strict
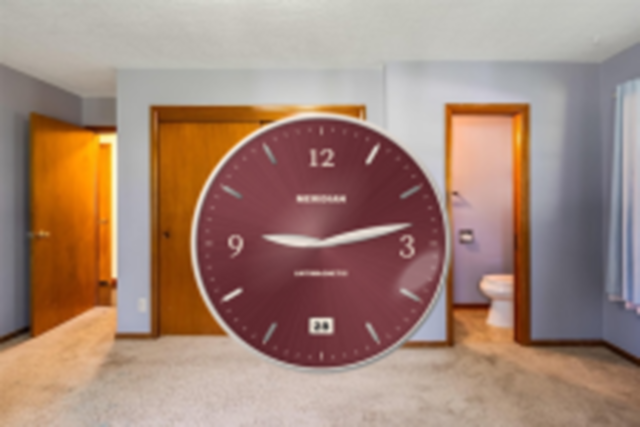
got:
9:13
